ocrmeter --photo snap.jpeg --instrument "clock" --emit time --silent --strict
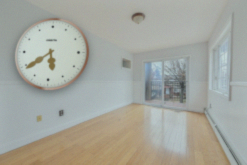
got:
5:39
